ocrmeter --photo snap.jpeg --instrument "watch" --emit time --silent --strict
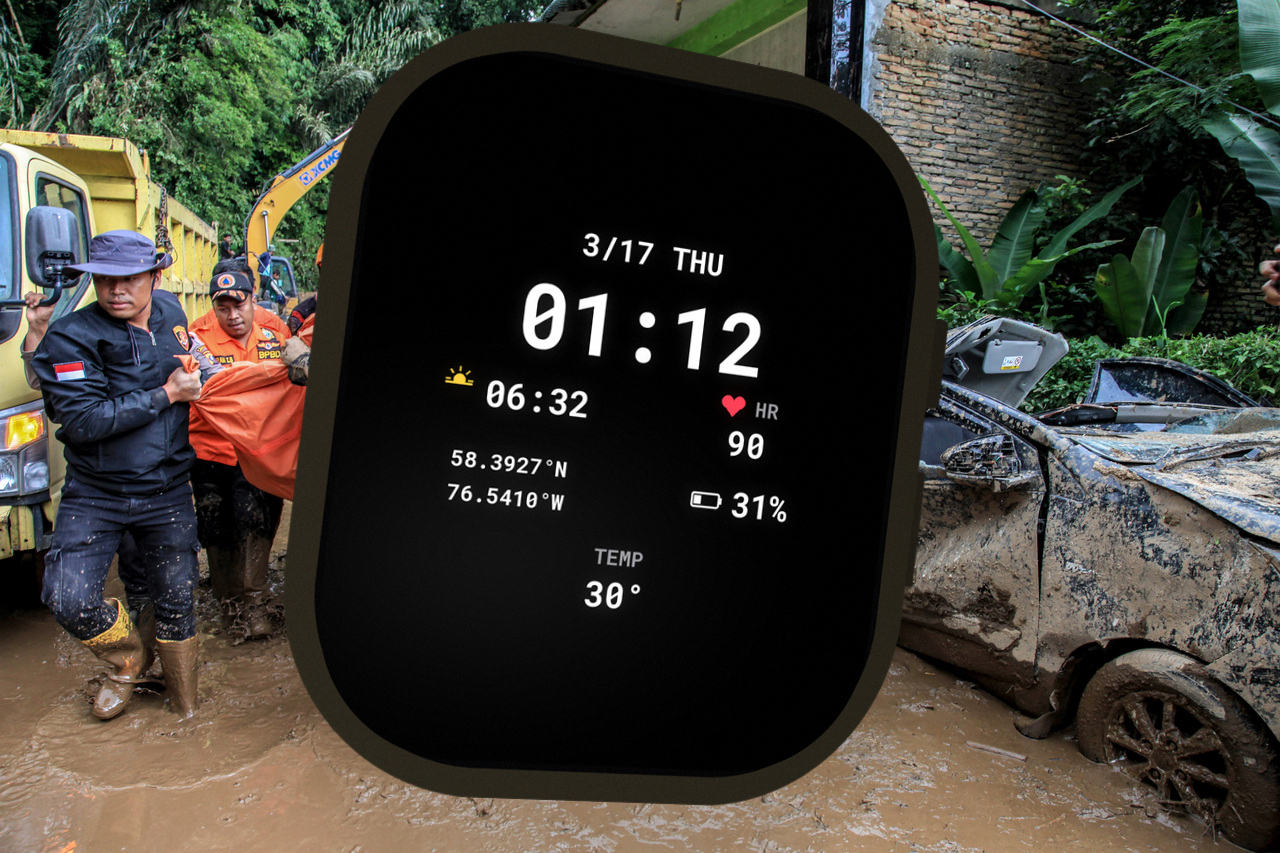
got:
1:12
